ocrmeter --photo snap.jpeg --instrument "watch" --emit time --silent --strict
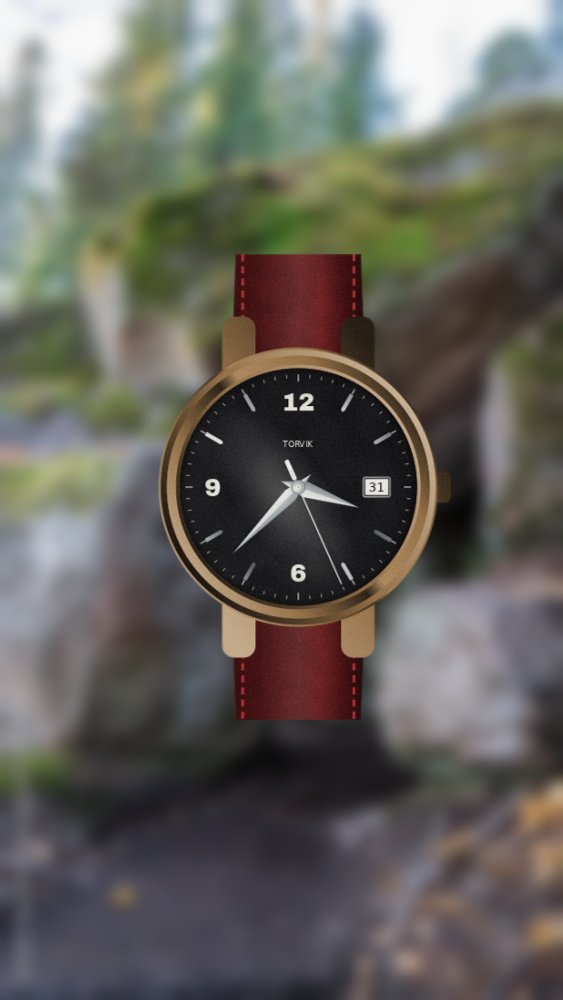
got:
3:37:26
